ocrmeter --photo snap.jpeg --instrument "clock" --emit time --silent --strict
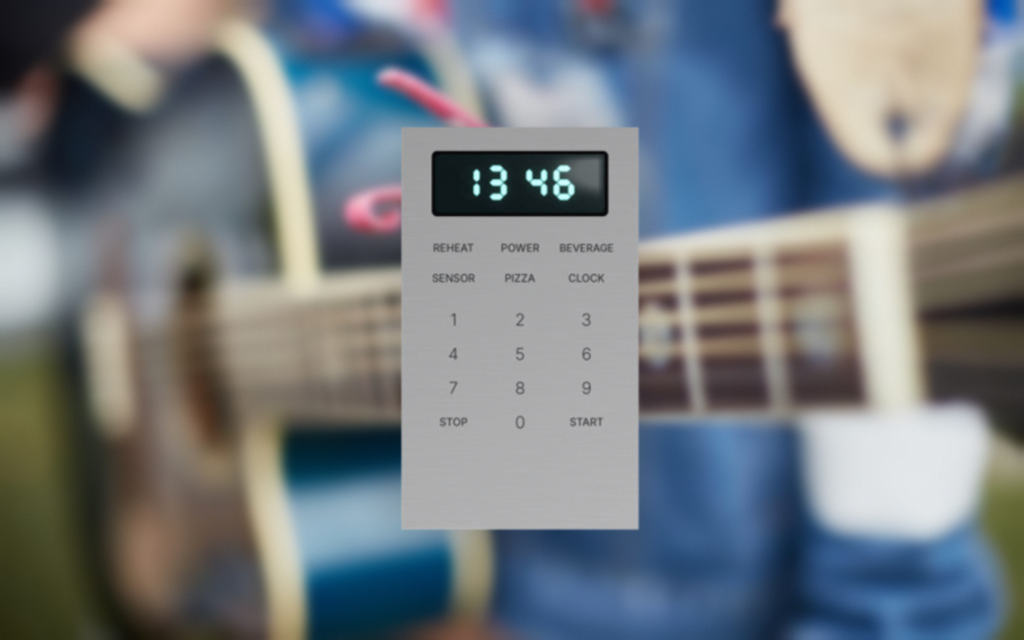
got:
13:46
